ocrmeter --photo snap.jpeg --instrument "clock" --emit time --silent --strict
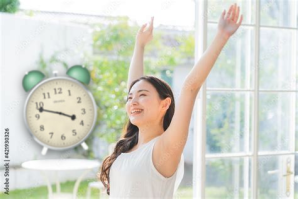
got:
3:48
